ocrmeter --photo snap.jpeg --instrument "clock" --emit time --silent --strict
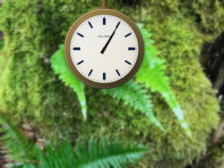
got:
1:05
